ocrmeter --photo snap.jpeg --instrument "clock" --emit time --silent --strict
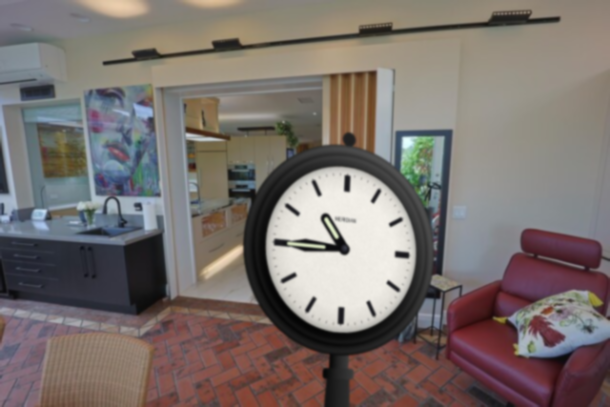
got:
10:45
